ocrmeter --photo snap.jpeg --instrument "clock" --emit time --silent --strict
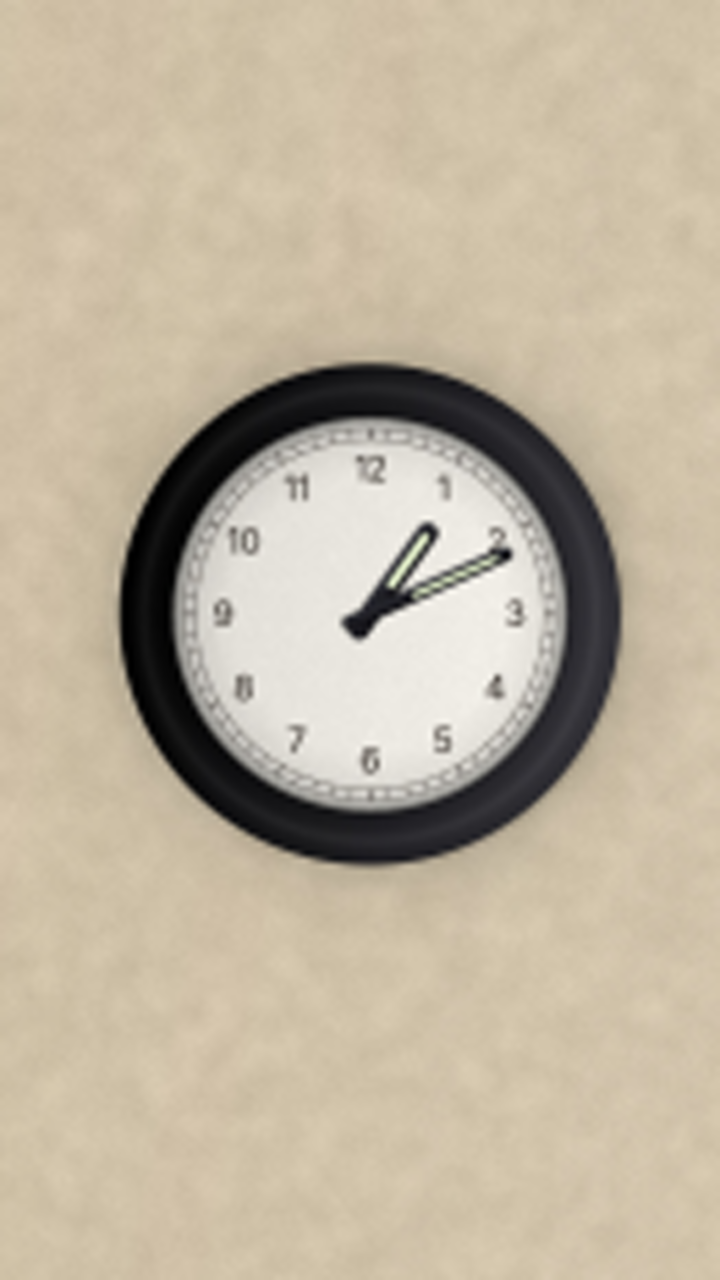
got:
1:11
